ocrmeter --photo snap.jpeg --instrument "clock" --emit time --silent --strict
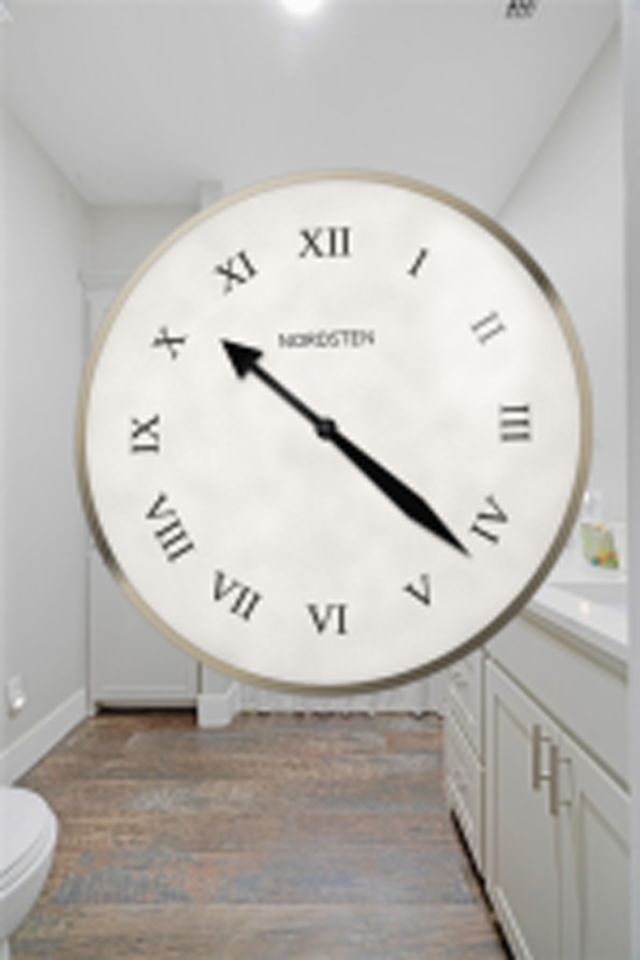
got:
10:22
